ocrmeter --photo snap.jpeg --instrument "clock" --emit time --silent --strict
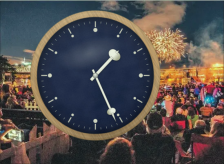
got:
1:26
